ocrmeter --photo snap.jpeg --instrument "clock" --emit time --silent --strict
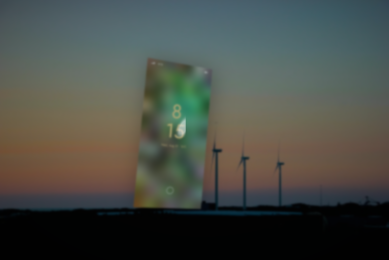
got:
8:15
